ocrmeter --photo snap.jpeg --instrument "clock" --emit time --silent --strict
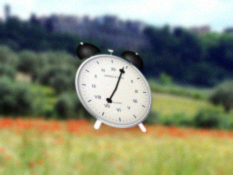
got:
7:04
